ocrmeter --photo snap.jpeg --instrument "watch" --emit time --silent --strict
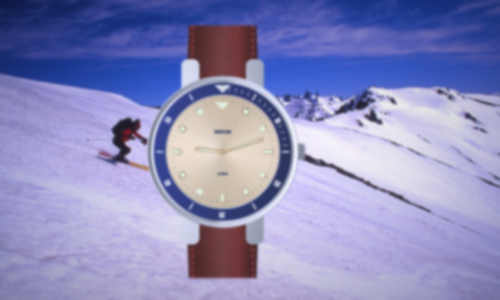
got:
9:12
